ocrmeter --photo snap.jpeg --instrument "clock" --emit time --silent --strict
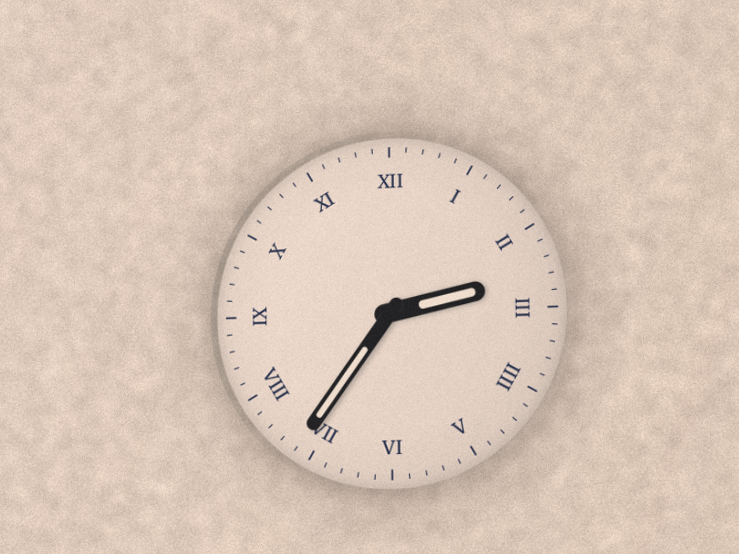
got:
2:36
